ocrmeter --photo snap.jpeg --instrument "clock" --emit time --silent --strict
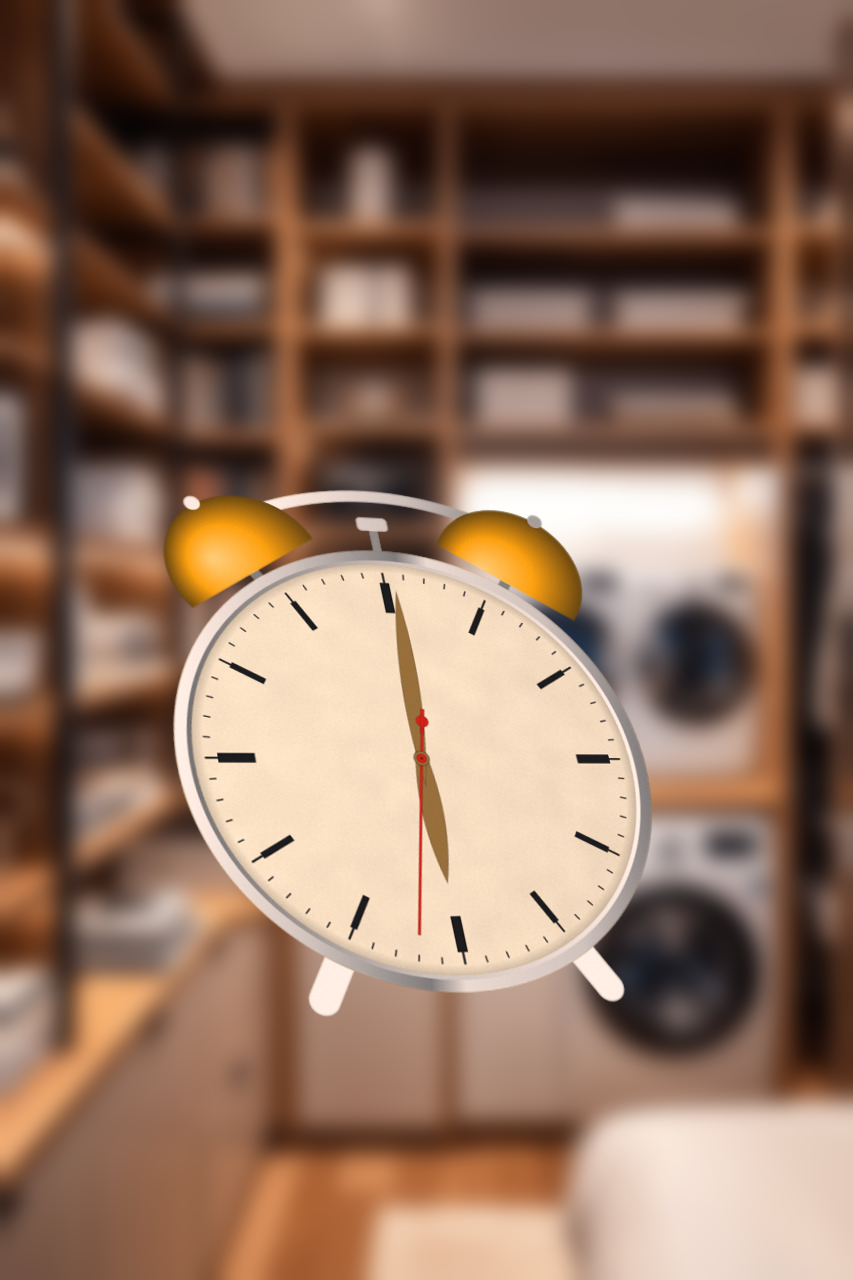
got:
6:00:32
